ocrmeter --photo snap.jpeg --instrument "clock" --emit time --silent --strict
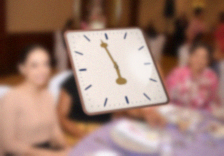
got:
5:58
